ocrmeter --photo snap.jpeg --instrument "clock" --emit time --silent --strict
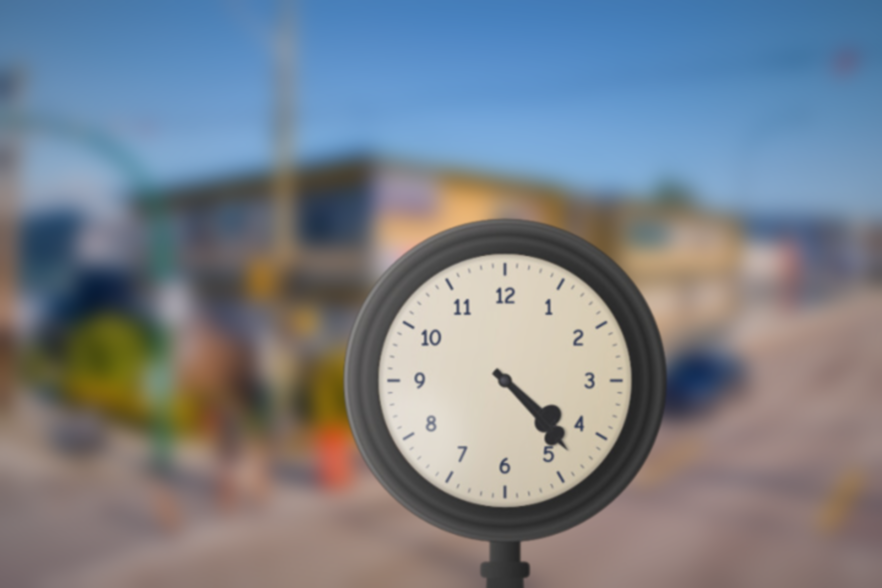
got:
4:23
